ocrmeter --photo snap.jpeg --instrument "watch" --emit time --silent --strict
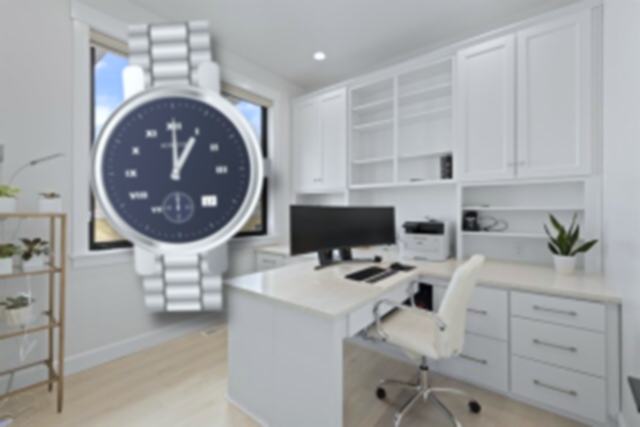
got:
1:00
